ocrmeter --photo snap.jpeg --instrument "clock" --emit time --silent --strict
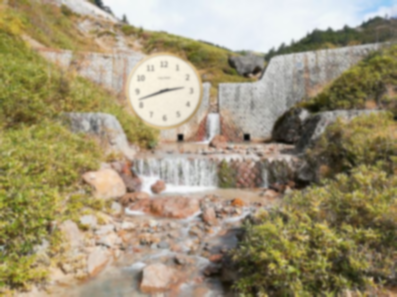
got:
2:42
